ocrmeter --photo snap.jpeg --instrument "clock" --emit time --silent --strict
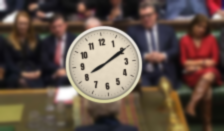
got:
8:10
